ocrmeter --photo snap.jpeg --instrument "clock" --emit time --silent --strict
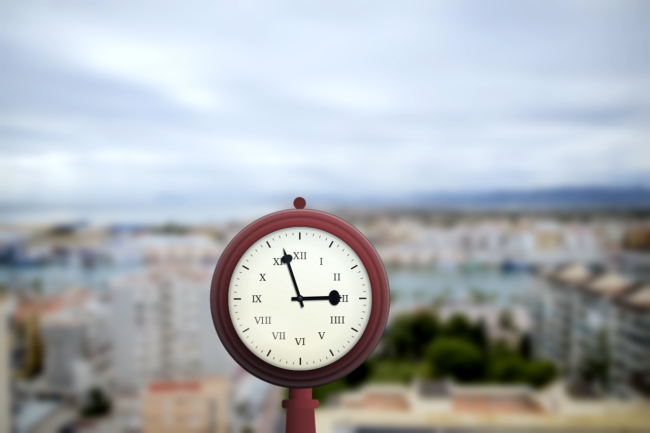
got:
2:57
